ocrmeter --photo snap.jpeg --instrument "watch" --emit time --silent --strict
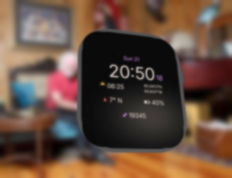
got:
20:50
